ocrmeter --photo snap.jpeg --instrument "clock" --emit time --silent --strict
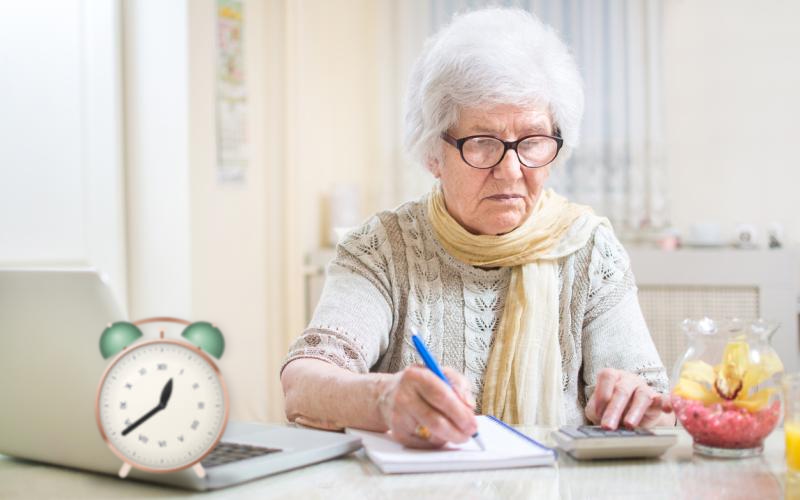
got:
12:39
